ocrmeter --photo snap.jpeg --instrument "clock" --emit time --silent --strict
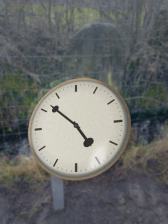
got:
4:52
